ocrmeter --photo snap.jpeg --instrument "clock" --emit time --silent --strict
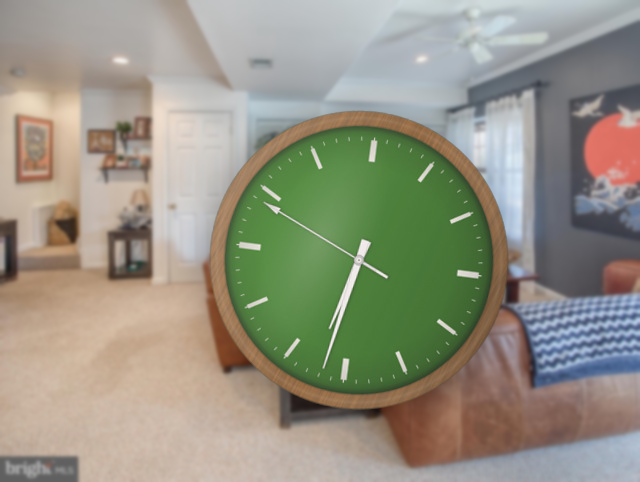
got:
6:31:49
